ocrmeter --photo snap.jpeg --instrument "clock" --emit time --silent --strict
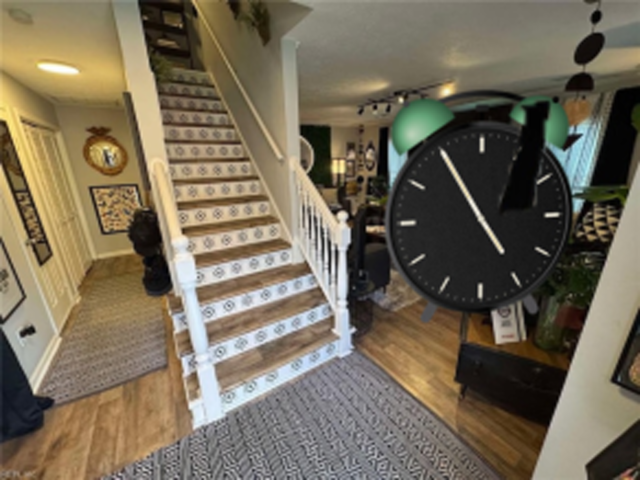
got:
4:55
